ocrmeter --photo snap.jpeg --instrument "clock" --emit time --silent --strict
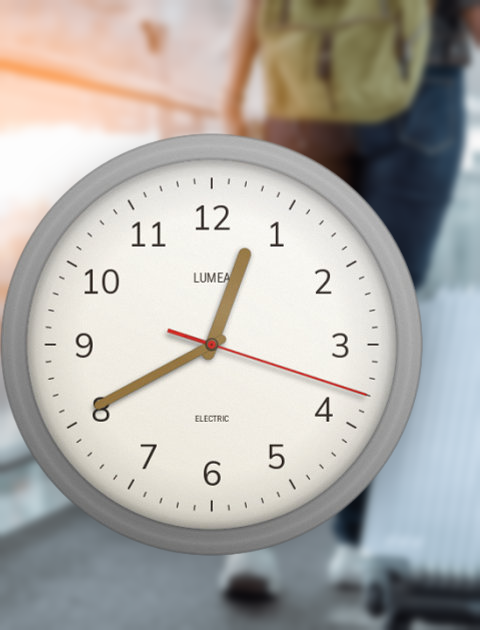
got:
12:40:18
